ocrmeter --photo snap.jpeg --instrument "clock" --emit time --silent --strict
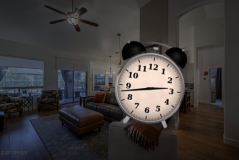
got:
2:43
